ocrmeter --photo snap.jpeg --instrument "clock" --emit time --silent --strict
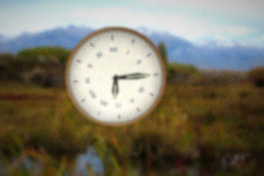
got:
6:15
